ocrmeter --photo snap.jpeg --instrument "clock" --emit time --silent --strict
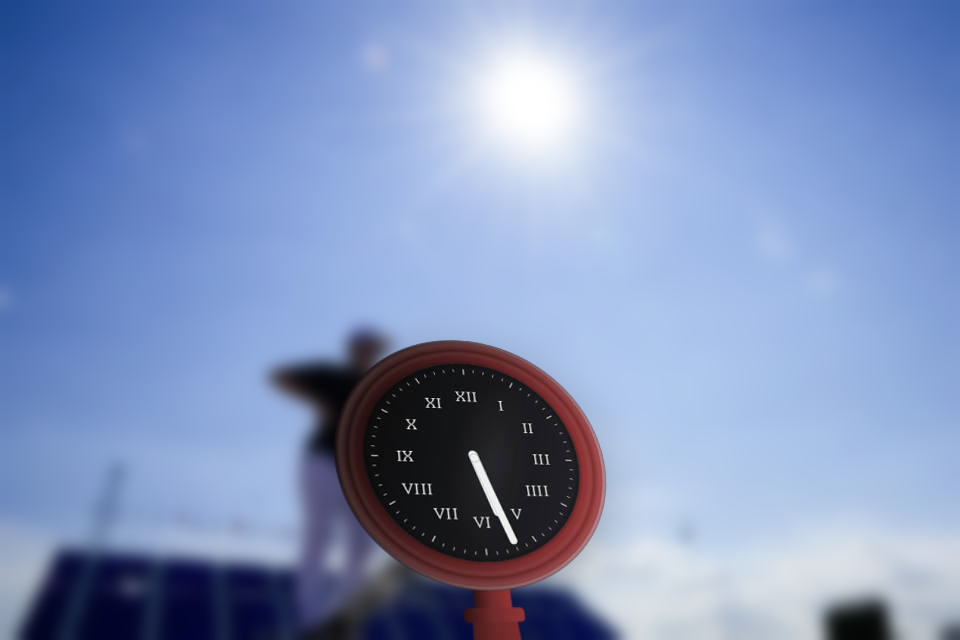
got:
5:27
